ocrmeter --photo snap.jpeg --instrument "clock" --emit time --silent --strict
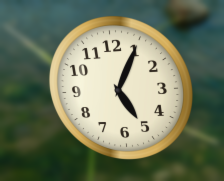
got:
5:05
